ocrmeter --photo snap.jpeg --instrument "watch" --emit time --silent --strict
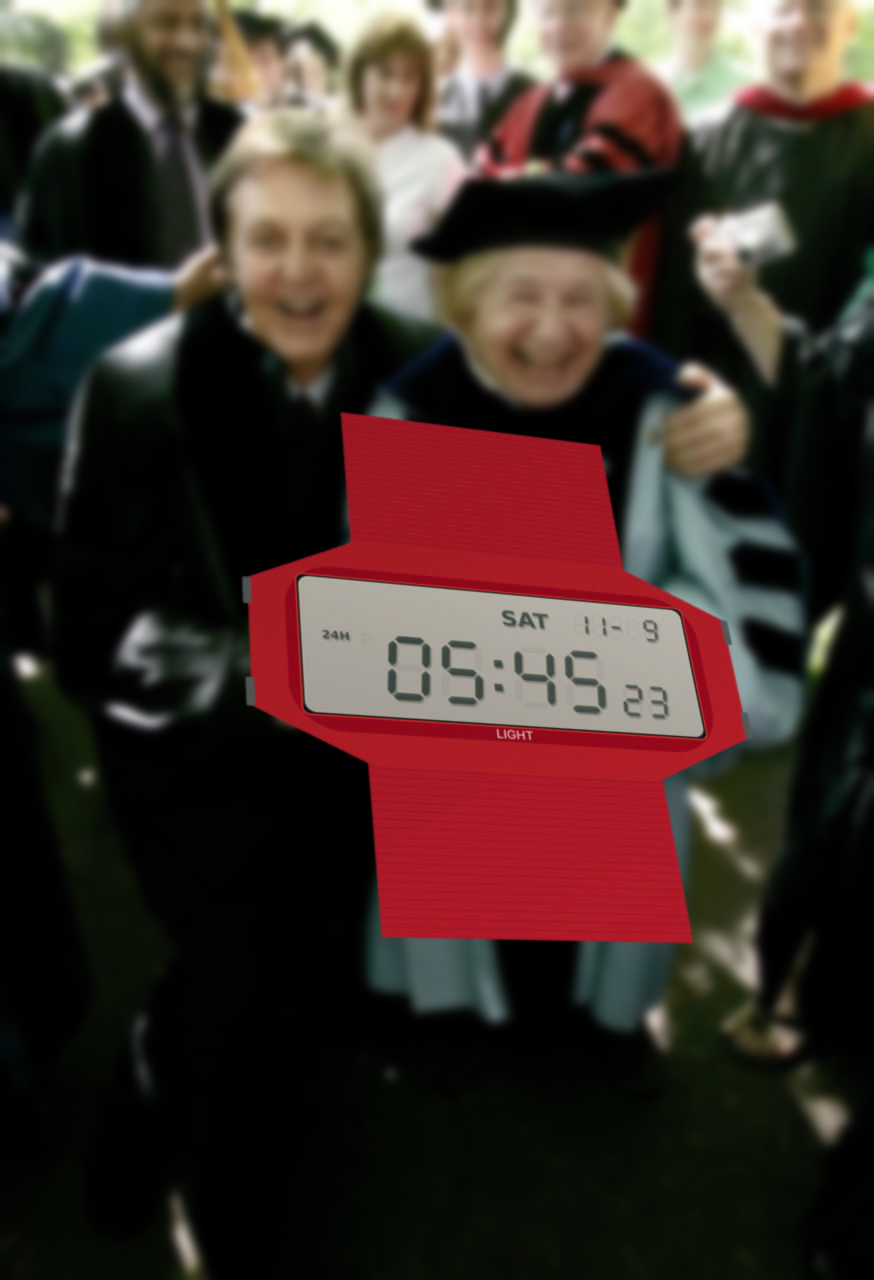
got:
5:45:23
